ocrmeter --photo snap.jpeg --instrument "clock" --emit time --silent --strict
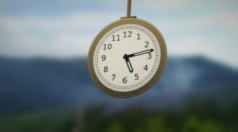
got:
5:13
